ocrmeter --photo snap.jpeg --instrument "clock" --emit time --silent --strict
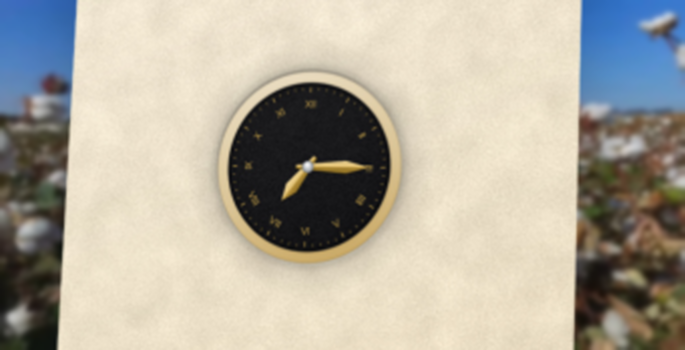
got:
7:15
